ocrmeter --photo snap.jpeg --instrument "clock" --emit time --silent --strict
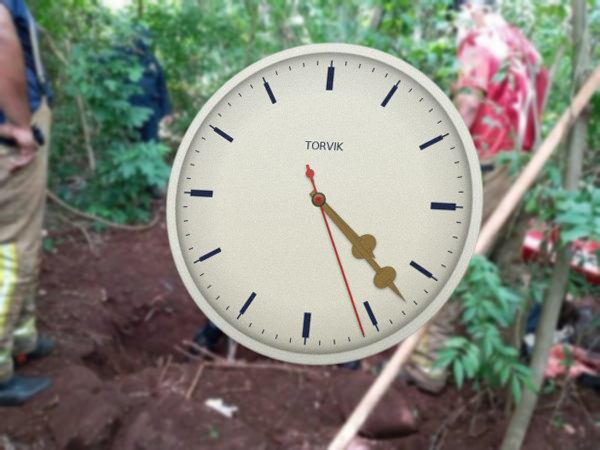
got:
4:22:26
